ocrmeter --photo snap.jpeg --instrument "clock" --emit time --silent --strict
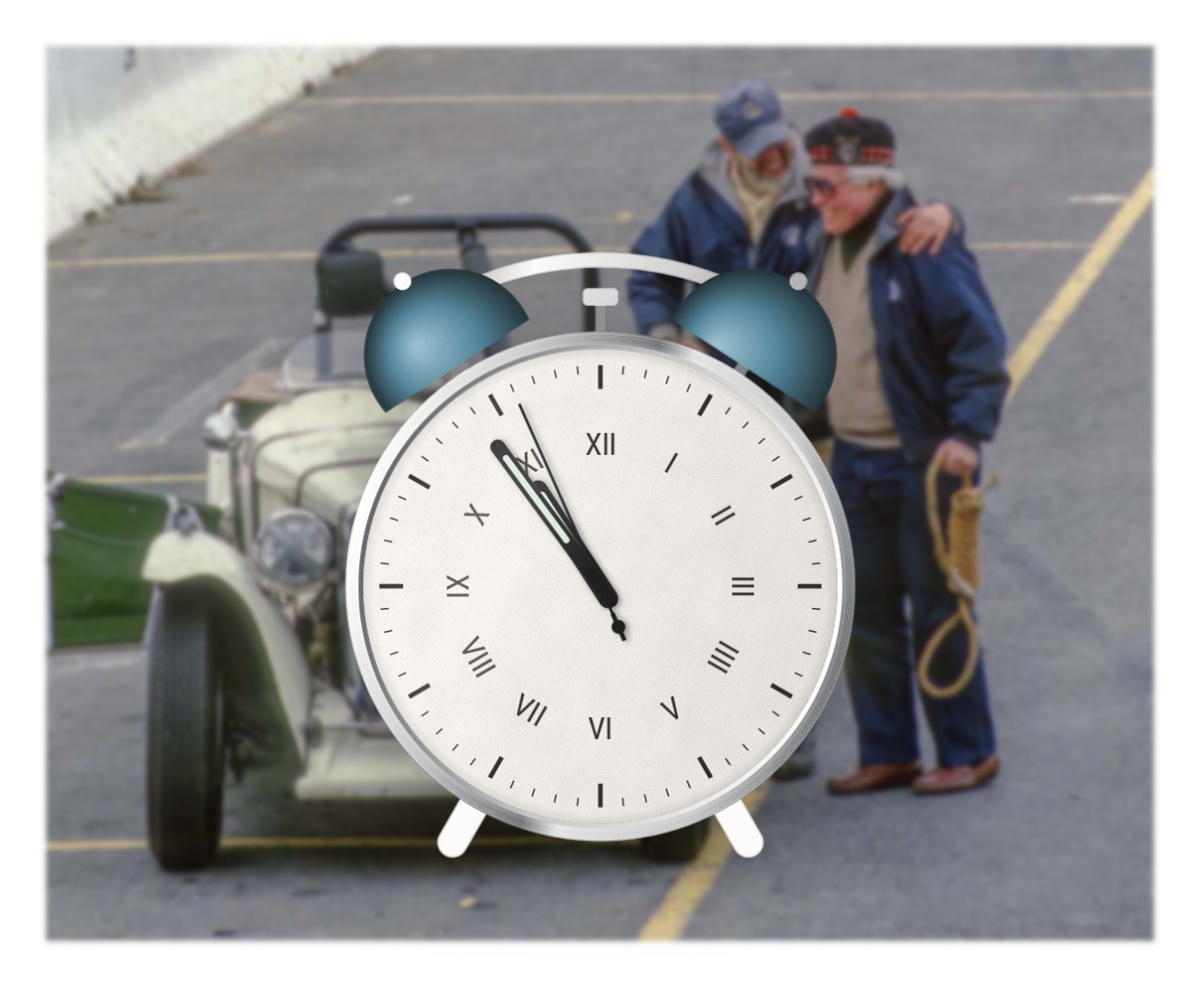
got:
10:53:56
